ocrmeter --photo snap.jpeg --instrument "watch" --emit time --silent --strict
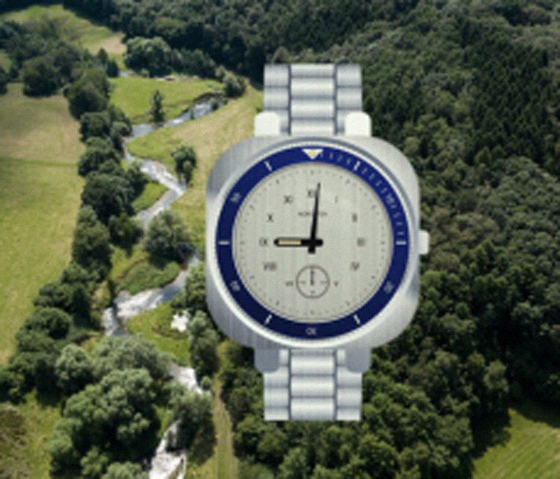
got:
9:01
